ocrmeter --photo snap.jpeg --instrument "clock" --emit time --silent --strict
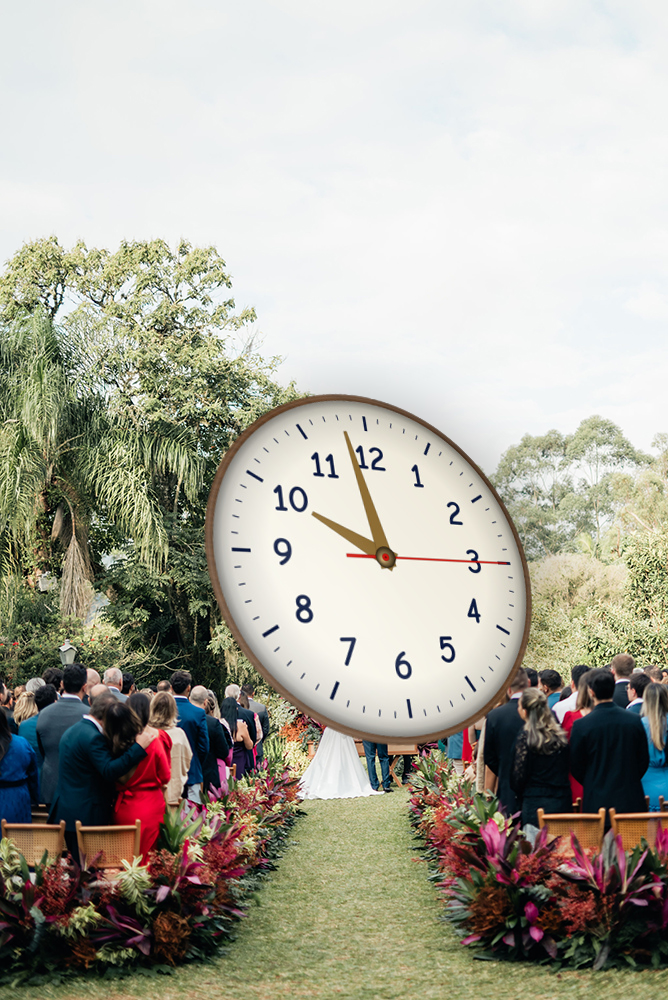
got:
9:58:15
